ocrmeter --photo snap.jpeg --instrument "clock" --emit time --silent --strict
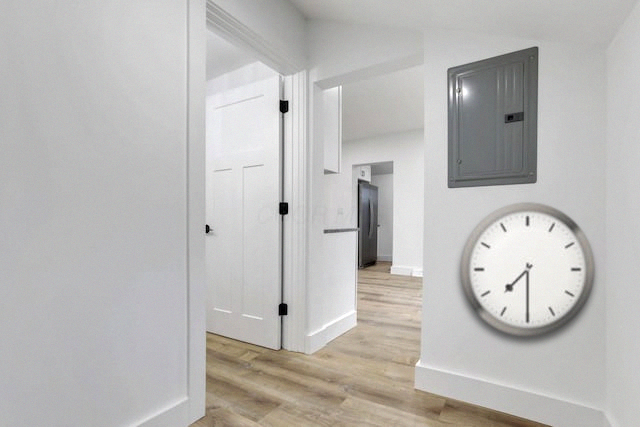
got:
7:30
